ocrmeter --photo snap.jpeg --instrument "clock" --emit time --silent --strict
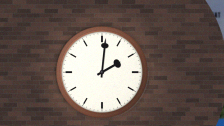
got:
2:01
